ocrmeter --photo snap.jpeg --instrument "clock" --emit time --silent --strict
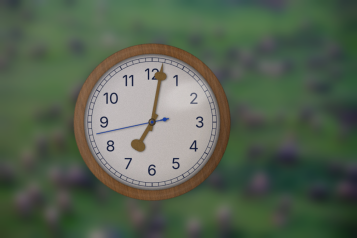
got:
7:01:43
